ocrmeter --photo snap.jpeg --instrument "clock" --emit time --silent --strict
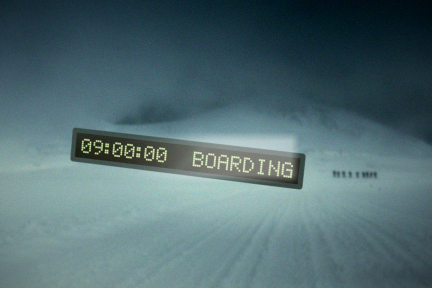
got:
9:00:00
